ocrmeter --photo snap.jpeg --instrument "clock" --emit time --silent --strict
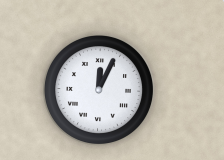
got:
12:04
